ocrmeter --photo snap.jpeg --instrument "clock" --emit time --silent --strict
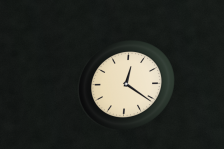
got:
12:21
